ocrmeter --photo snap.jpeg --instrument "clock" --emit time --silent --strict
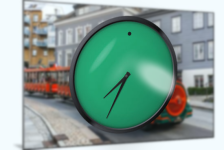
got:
7:34
